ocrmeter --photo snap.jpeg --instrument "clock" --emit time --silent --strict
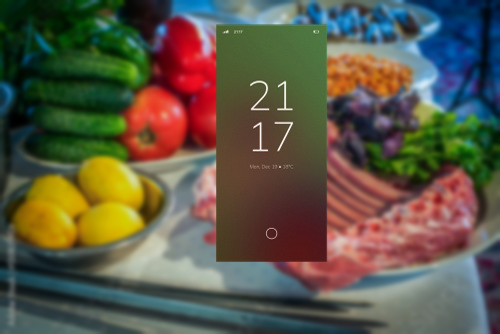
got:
21:17
